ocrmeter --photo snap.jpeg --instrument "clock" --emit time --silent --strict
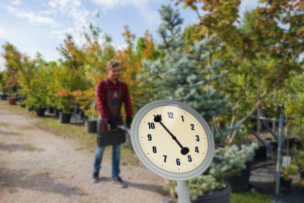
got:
4:54
